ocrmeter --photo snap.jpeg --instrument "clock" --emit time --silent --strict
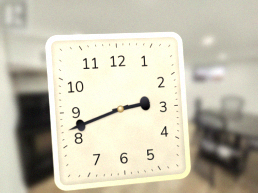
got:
2:42
